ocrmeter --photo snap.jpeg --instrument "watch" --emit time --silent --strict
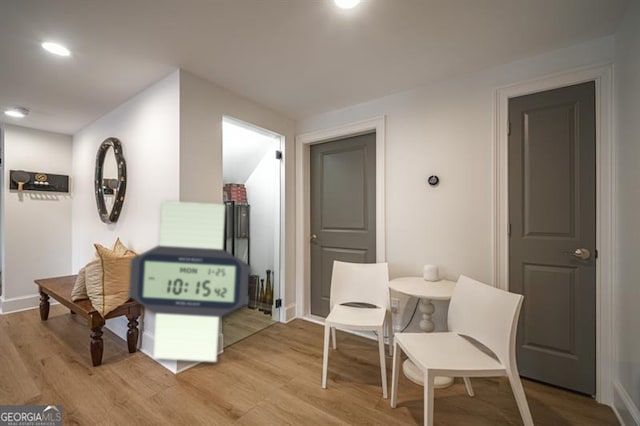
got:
10:15
